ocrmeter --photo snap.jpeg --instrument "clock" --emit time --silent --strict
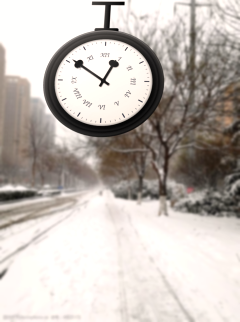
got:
12:51
